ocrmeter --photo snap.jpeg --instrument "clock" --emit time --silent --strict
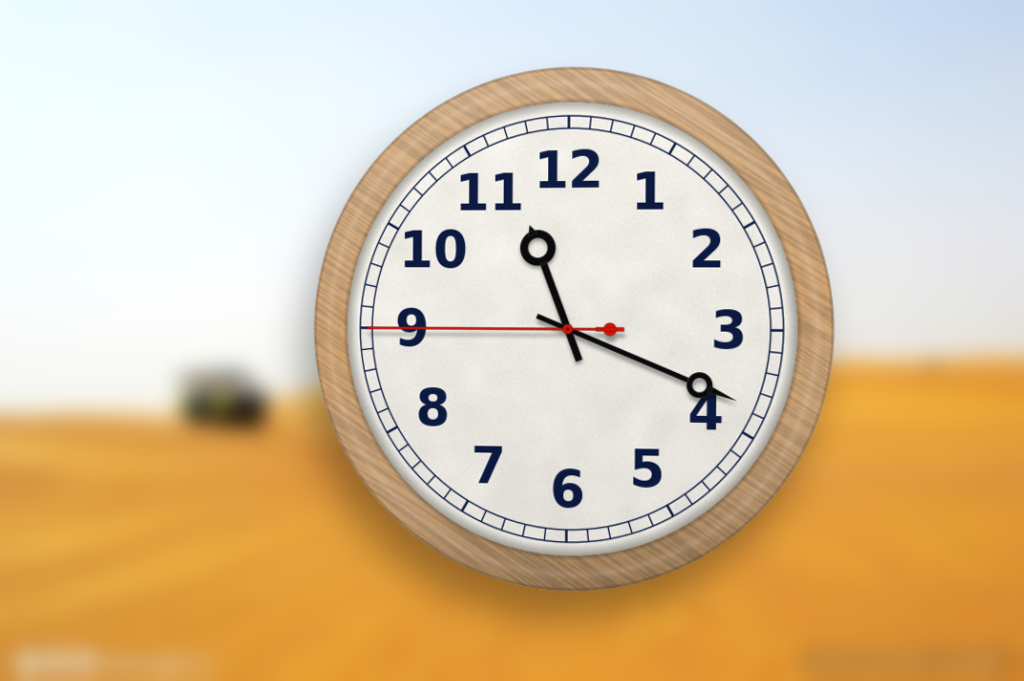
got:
11:18:45
